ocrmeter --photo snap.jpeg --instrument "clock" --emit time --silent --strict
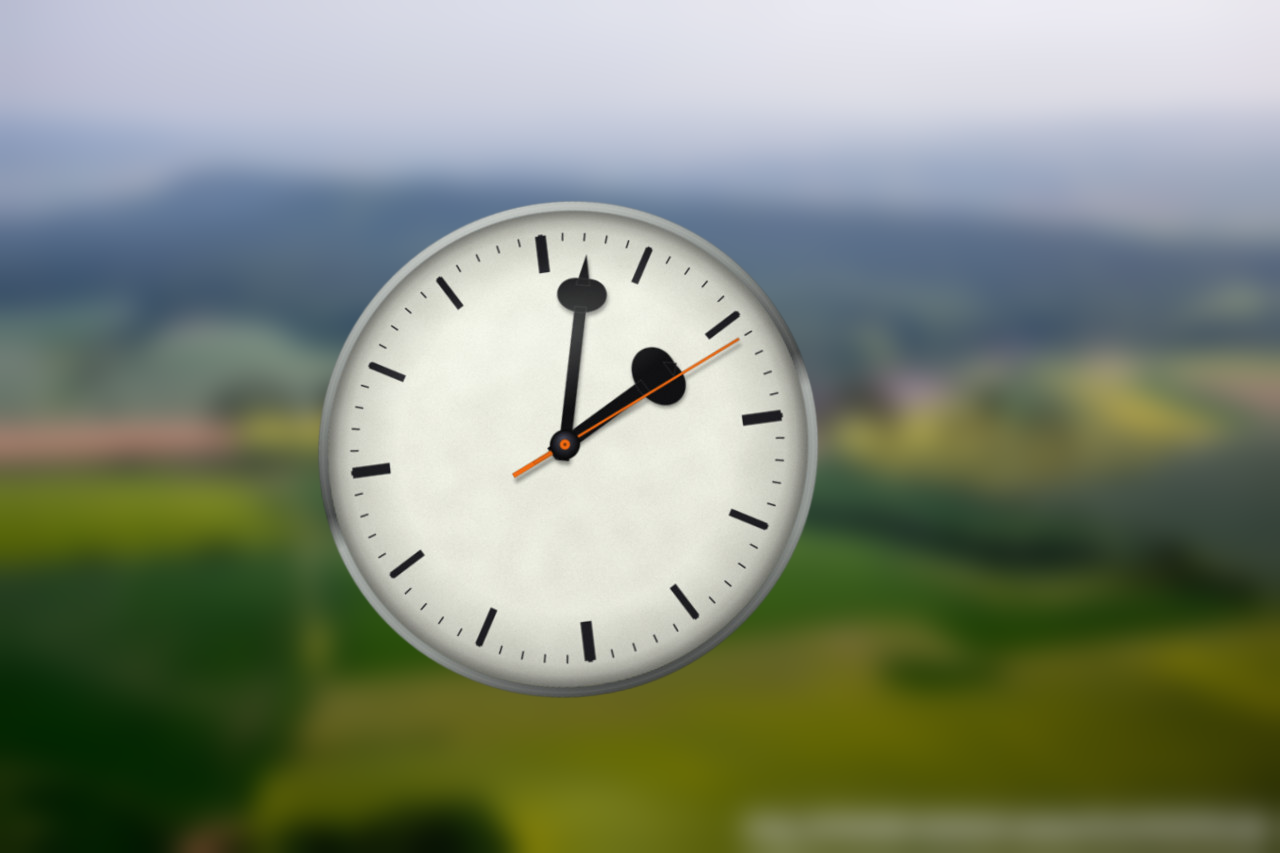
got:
2:02:11
